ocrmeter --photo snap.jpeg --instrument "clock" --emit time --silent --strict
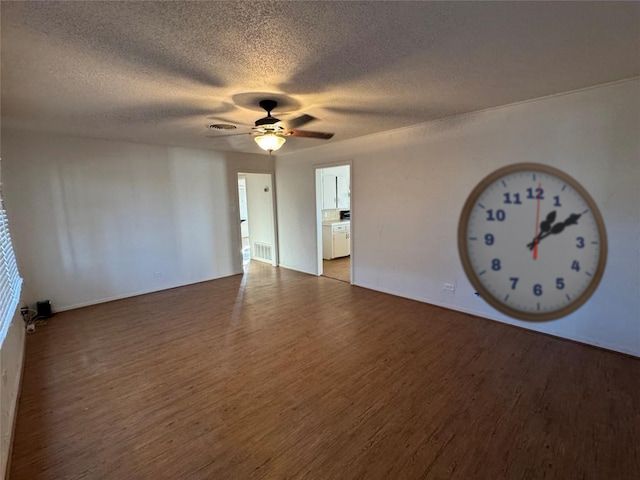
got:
1:10:01
